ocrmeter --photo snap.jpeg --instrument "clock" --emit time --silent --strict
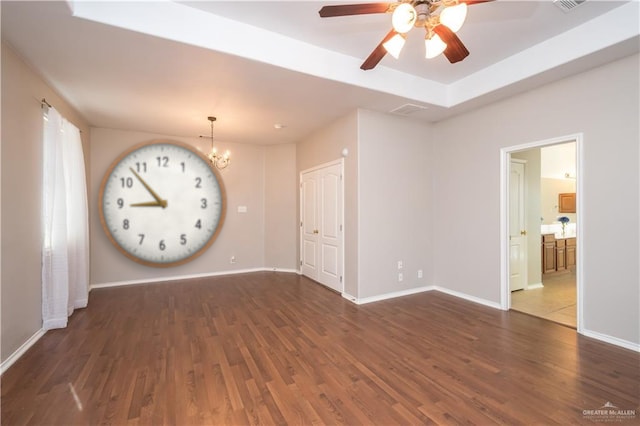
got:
8:53
